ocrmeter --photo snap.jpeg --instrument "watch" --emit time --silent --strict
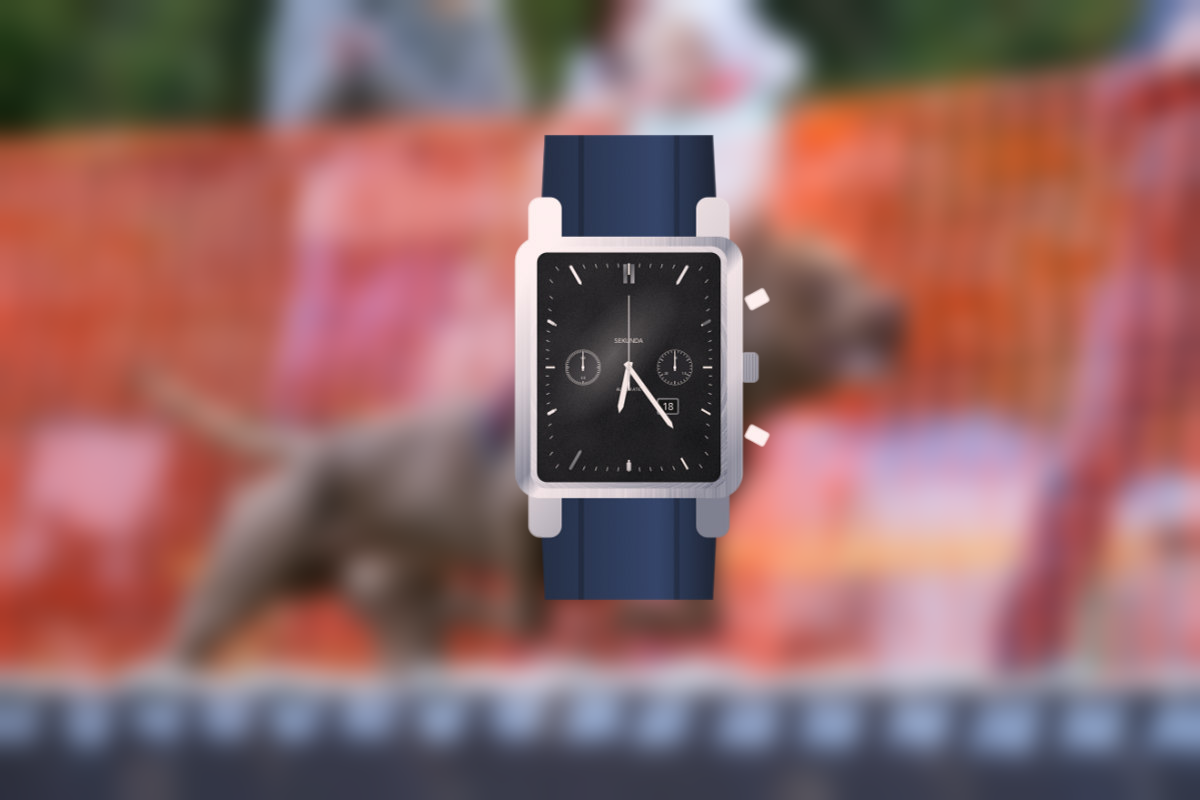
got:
6:24
